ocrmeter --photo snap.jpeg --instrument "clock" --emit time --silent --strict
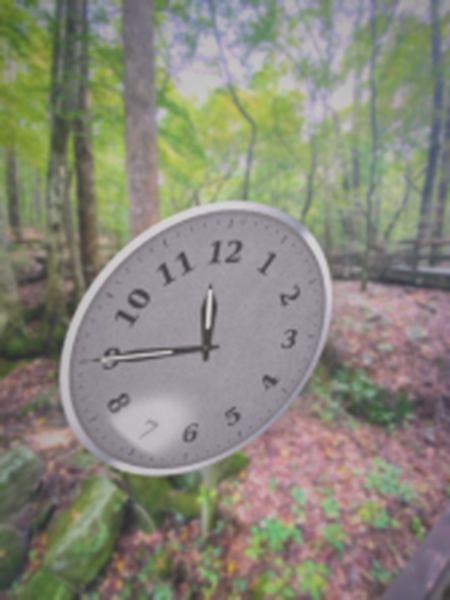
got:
11:45
